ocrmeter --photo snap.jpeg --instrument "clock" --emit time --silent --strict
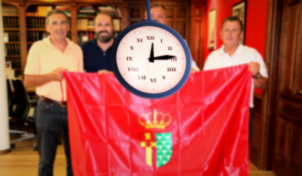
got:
12:14
